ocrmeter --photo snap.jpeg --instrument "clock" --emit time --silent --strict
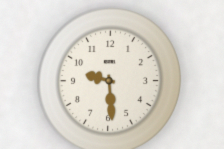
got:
9:29
